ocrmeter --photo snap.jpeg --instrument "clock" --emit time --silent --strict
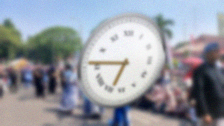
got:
6:46
